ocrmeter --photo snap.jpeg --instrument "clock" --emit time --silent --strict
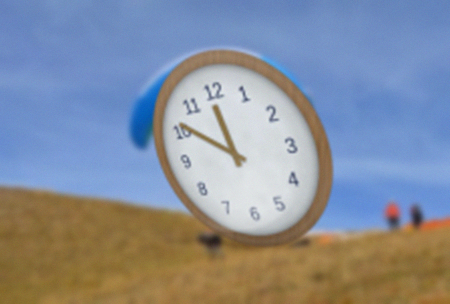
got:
11:51
